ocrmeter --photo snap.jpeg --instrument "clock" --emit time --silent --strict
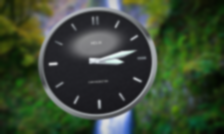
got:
3:13
